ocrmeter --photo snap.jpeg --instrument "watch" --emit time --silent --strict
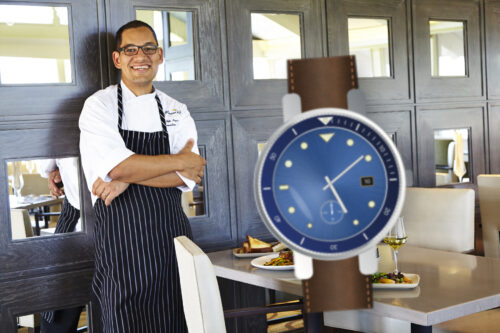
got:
5:09
